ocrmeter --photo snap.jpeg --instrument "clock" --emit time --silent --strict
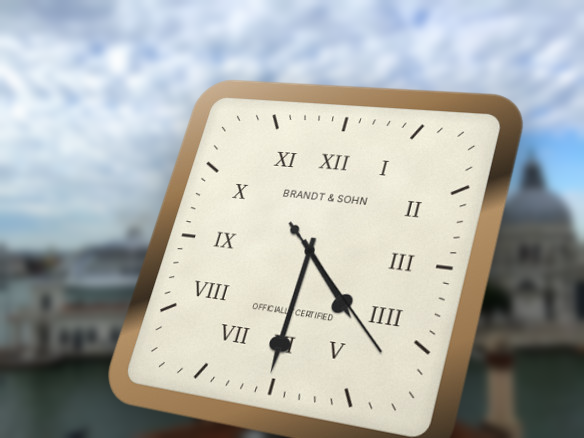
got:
4:30:22
